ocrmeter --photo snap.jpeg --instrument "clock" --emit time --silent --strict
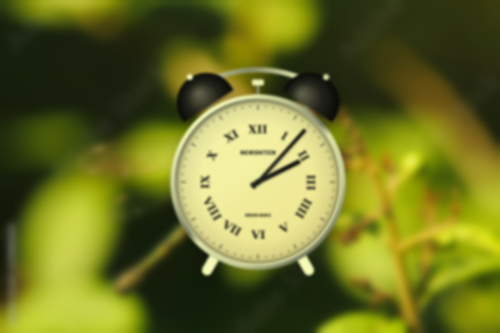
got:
2:07
